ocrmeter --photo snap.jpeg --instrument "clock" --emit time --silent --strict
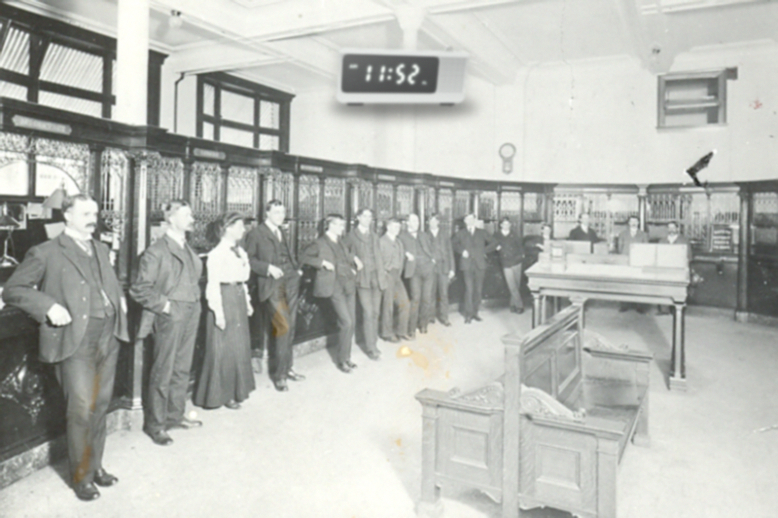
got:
11:52
